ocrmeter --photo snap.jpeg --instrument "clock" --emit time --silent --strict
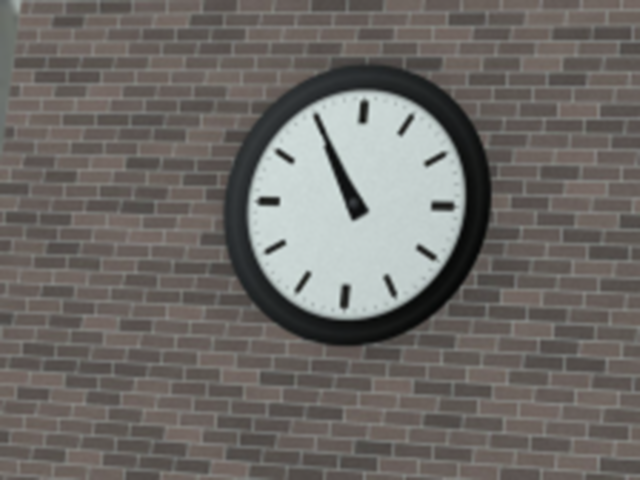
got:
10:55
